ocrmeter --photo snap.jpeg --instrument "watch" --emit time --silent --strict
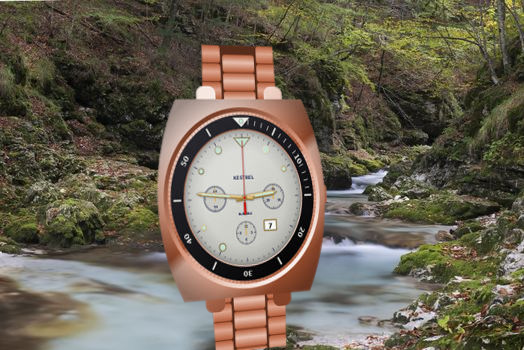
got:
2:46
